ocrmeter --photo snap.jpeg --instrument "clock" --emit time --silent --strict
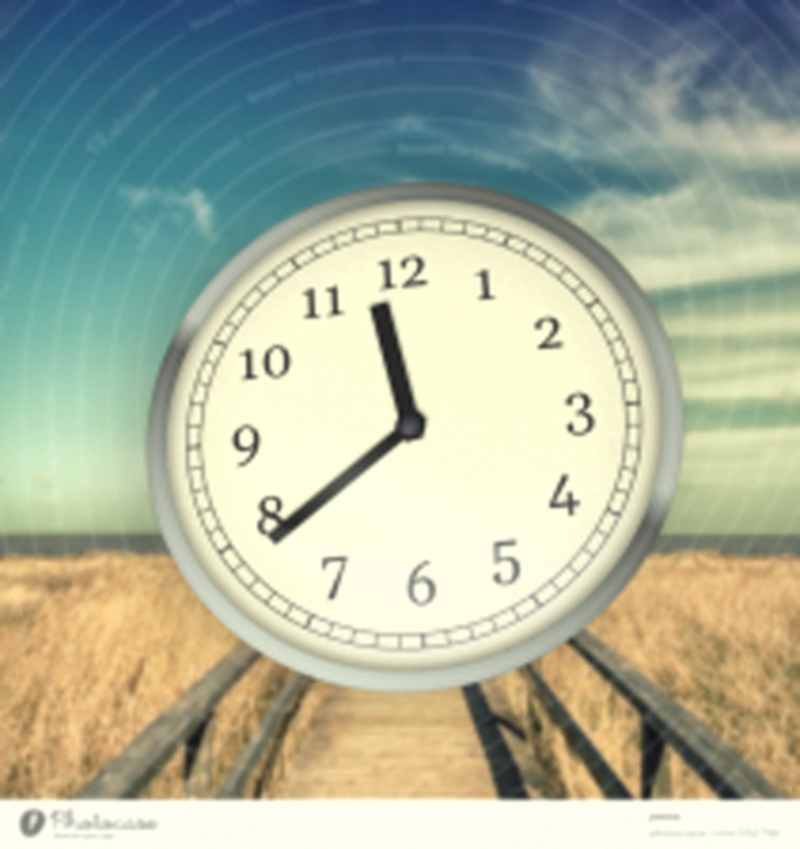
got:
11:39
